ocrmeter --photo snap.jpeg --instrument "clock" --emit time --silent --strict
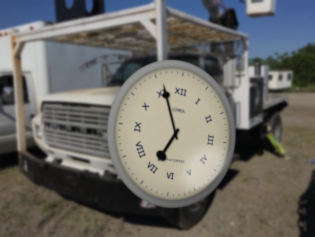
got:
6:56
